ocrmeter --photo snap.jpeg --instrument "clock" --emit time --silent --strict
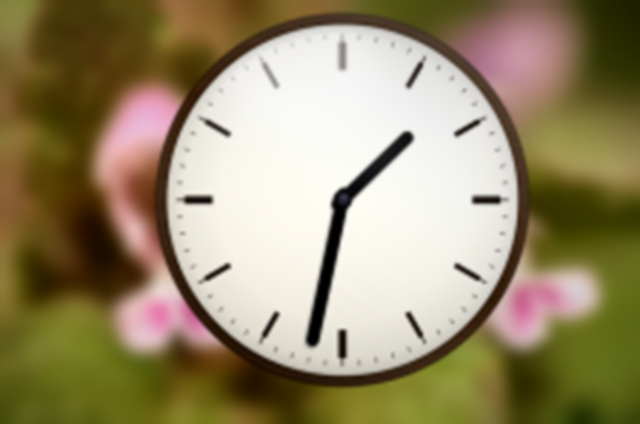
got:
1:32
